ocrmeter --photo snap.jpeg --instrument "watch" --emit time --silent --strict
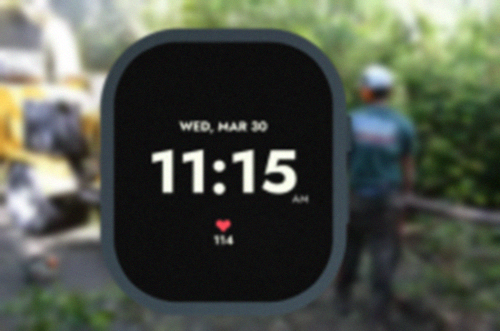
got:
11:15
